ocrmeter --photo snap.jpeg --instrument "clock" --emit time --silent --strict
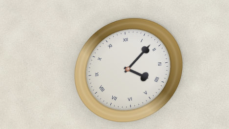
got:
4:08
